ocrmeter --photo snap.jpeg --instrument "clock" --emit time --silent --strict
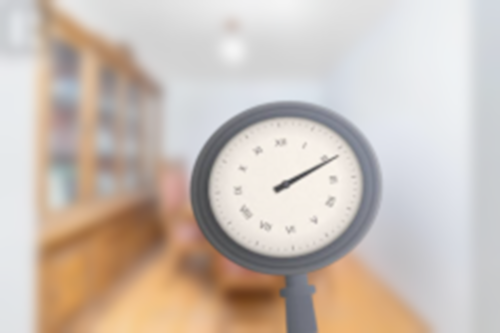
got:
2:11
